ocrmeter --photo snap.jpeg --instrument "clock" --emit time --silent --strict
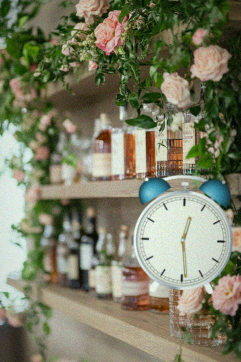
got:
12:29
